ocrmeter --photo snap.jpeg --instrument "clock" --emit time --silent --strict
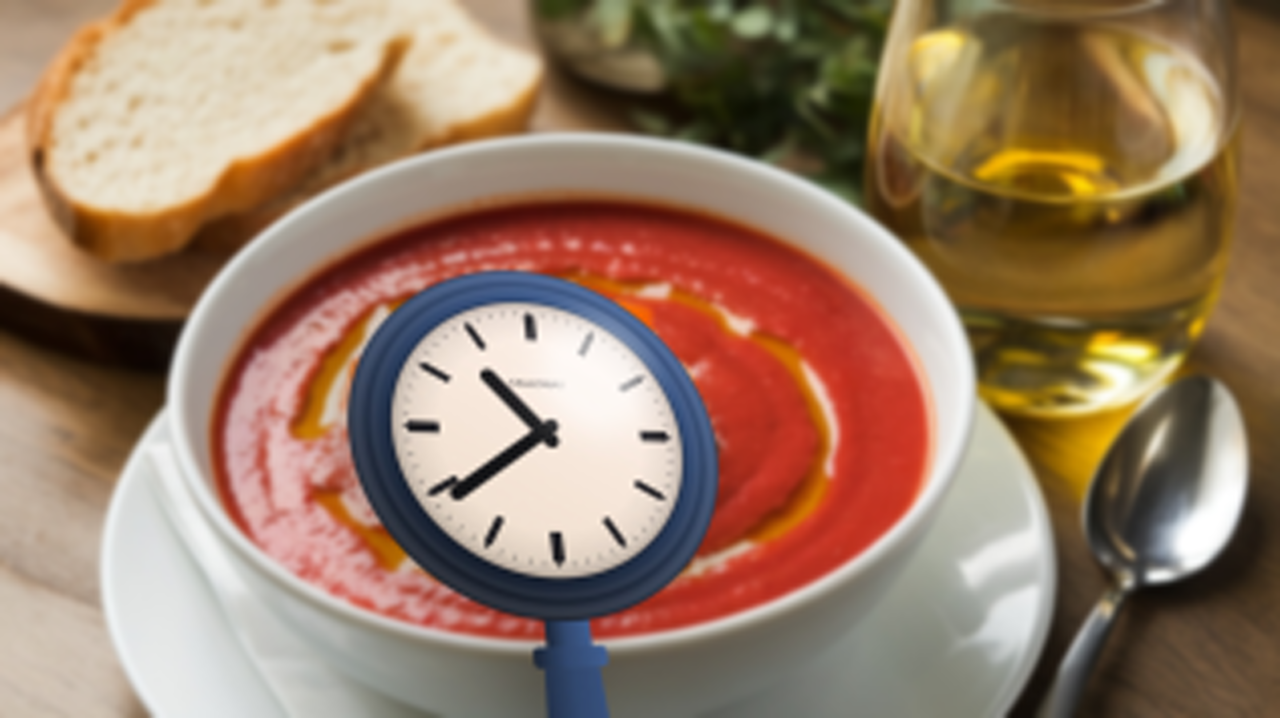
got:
10:39
